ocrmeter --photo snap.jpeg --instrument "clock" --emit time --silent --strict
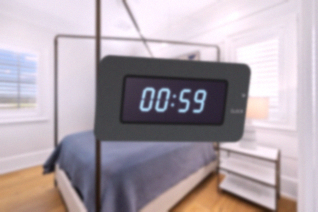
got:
0:59
